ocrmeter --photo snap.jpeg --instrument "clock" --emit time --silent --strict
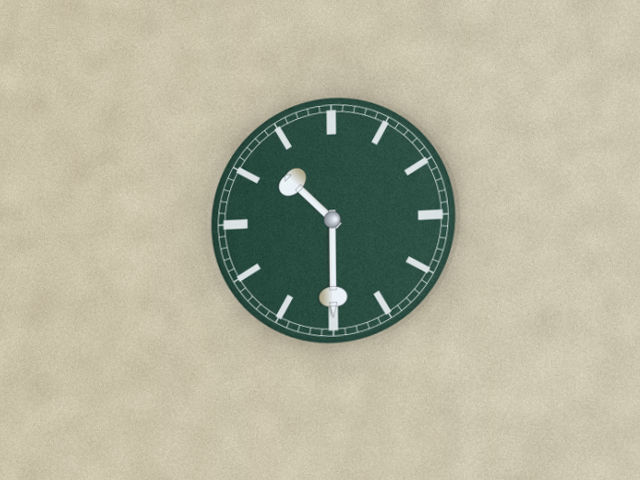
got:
10:30
